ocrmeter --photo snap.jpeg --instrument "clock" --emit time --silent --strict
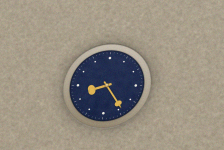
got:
8:24
